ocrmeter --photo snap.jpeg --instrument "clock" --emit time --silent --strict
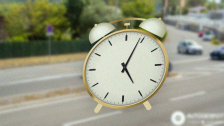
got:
5:04
